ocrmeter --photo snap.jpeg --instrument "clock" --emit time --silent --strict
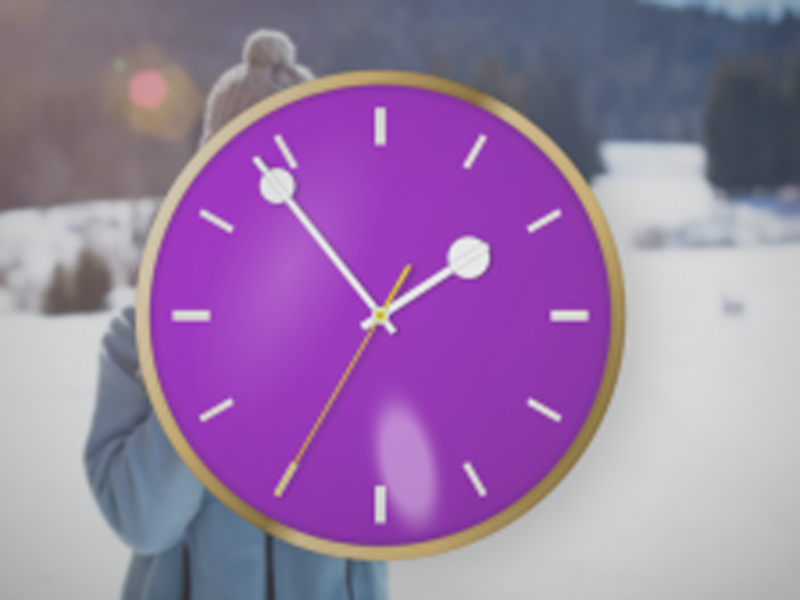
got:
1:53:35
